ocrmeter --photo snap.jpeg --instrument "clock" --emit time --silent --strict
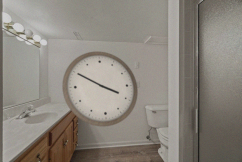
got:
3:50
